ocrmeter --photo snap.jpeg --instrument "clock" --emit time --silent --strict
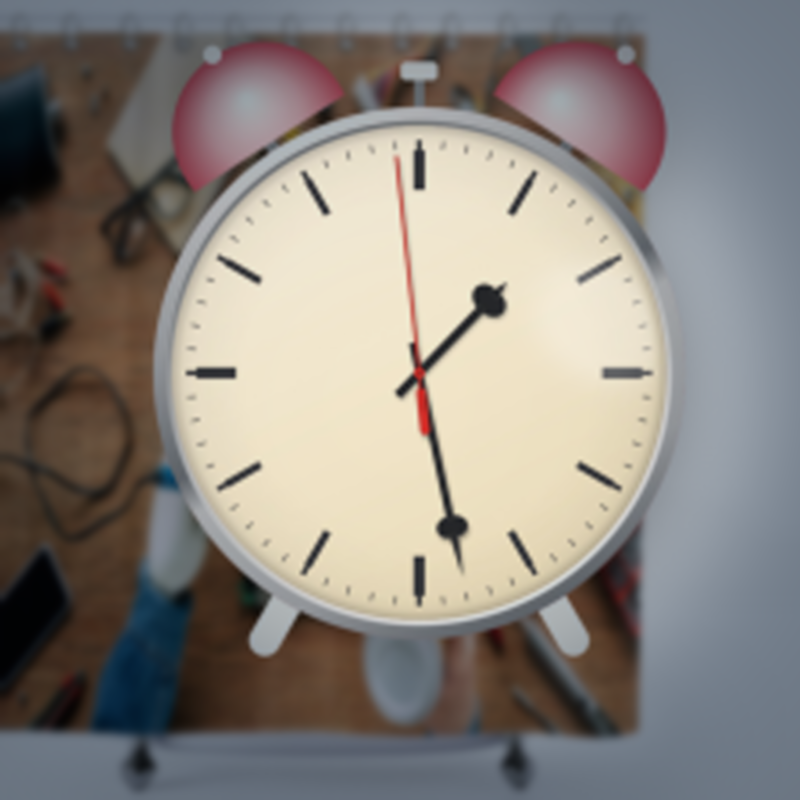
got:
1:27:59
